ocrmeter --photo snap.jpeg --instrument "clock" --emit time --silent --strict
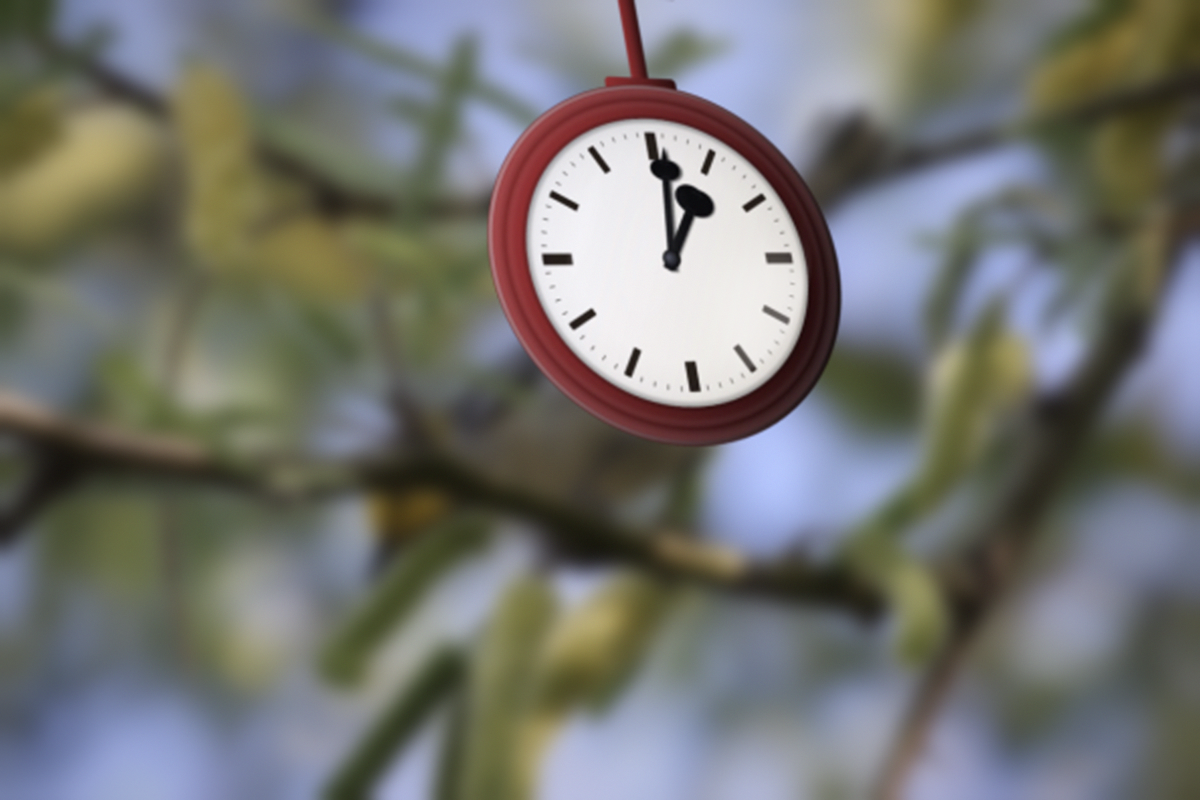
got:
1:01
